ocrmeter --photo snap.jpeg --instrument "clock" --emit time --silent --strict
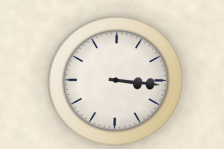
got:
3:16
